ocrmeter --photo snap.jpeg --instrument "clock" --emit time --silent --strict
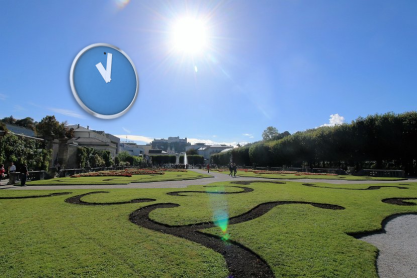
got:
11:02
